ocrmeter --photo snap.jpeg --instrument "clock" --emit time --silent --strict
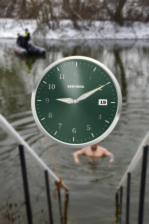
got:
9:10
